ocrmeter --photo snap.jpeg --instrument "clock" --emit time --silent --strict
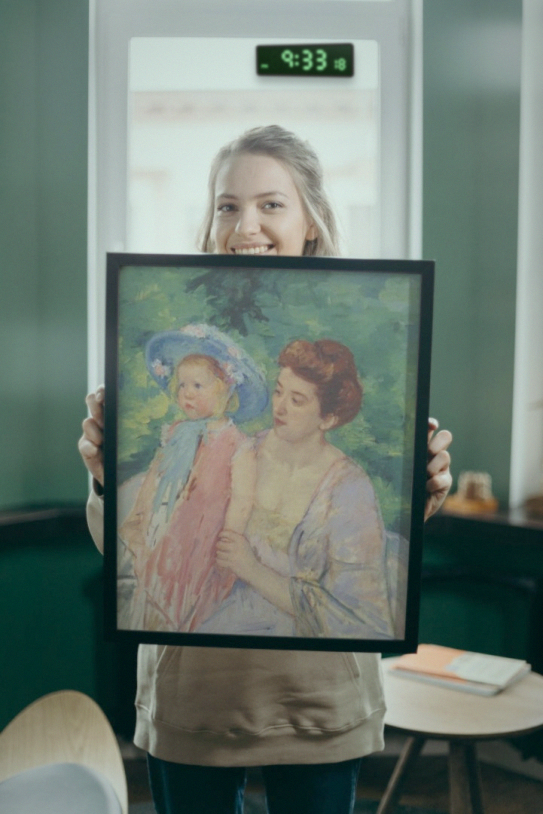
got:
9:33
